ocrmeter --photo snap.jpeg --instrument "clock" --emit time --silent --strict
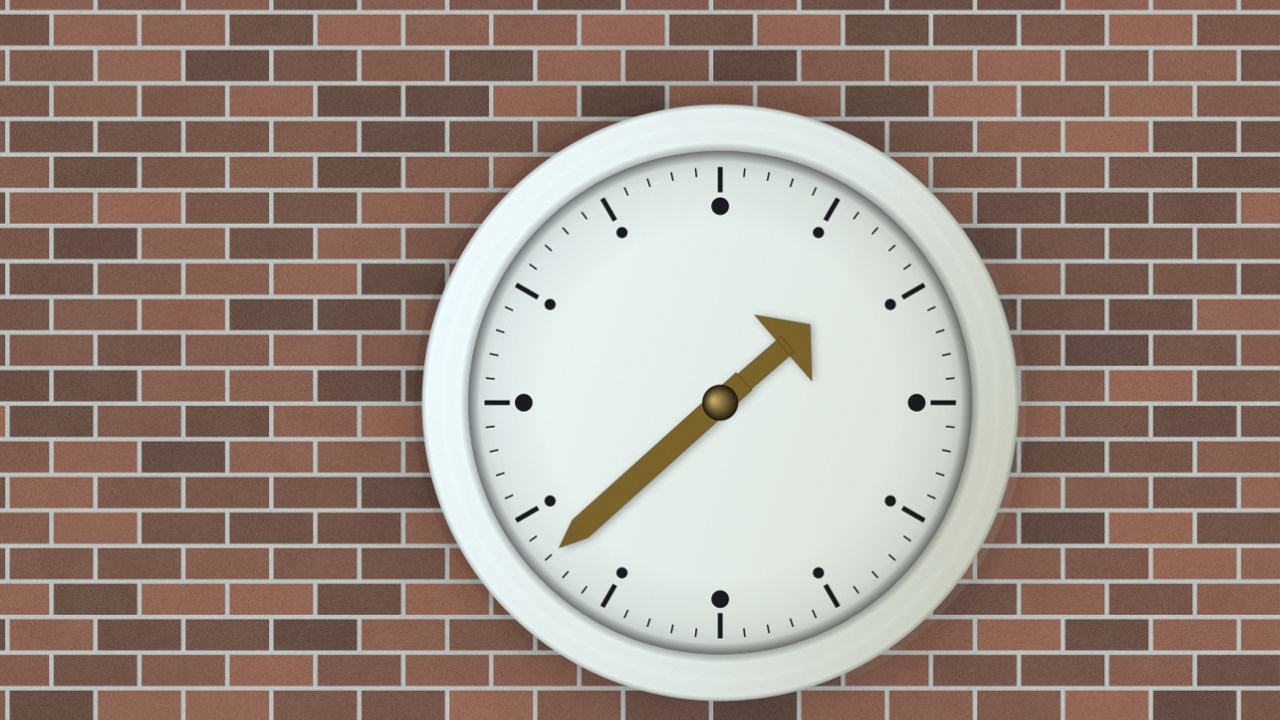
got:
1:38
